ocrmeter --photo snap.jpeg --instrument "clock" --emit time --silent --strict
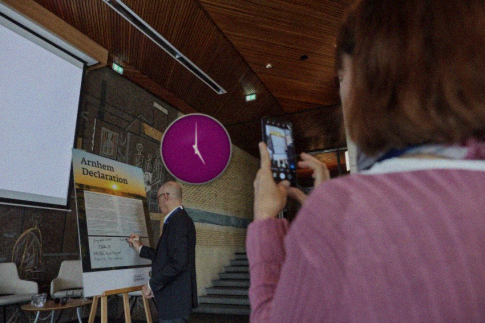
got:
5:00
